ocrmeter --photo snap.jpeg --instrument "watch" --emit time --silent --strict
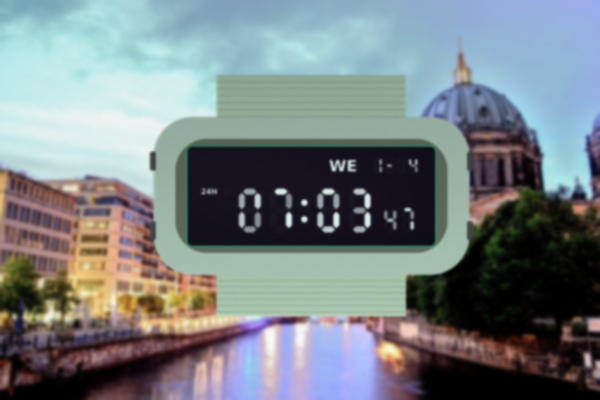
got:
7:03:47
